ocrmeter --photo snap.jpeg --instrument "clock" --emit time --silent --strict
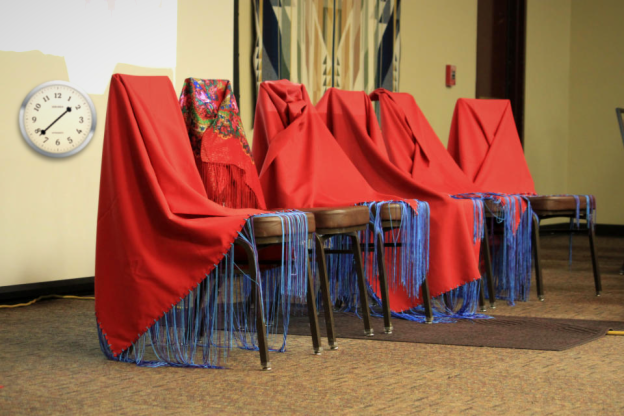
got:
1:38
